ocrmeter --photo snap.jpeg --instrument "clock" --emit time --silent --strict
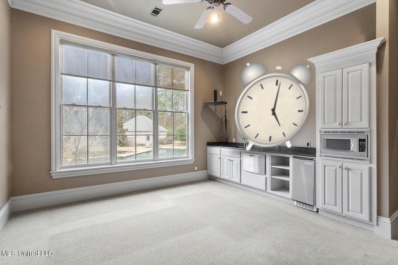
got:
5:01
